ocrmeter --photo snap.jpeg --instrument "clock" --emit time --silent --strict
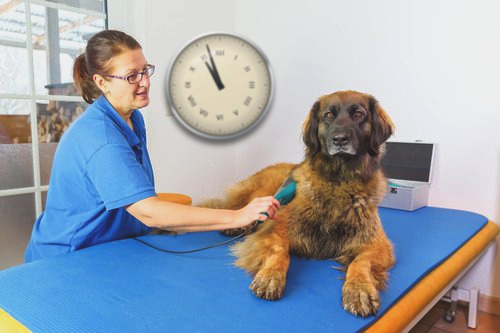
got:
10:57
